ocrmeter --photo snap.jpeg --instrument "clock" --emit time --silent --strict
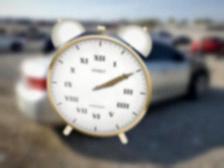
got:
2:10
